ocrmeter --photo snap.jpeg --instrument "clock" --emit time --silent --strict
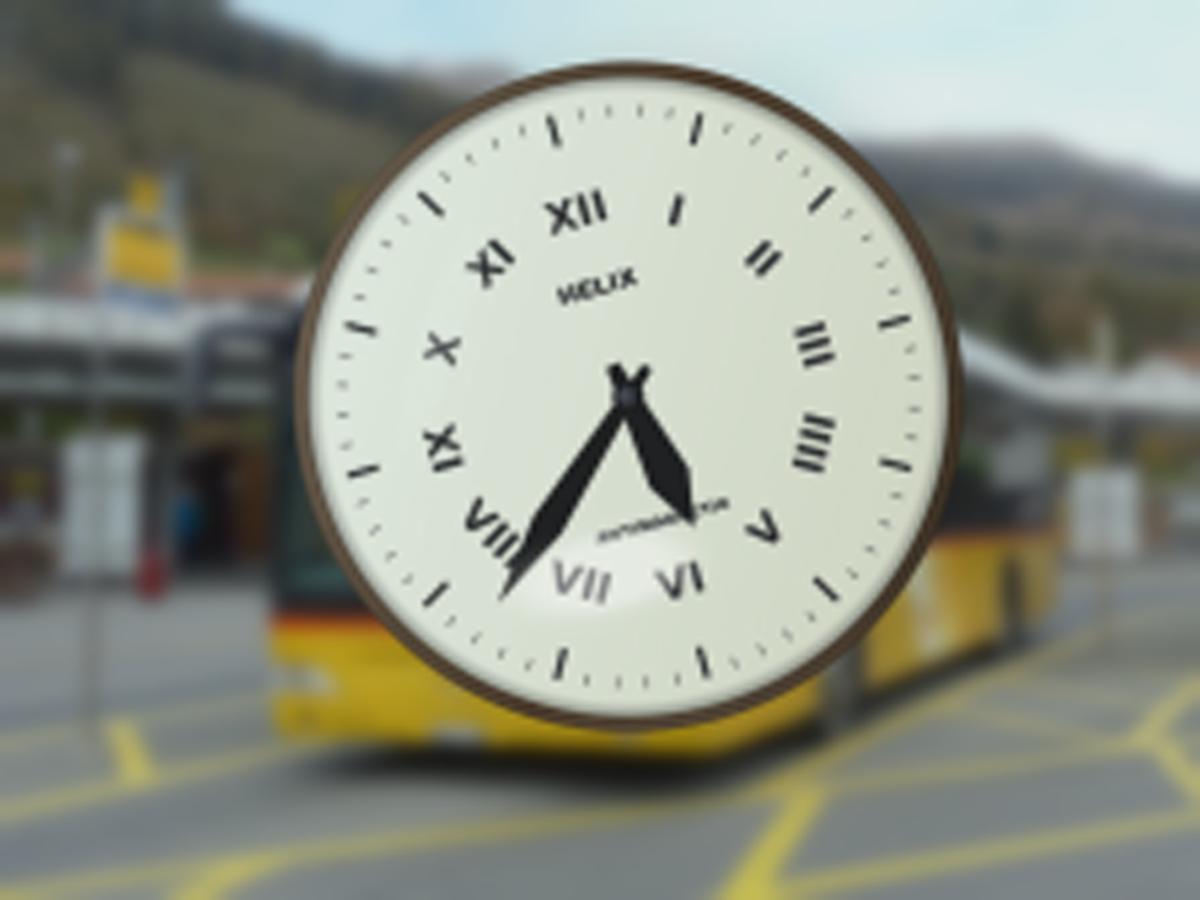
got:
5:38
